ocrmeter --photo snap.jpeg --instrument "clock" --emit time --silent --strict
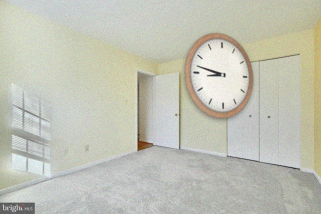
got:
8:47
